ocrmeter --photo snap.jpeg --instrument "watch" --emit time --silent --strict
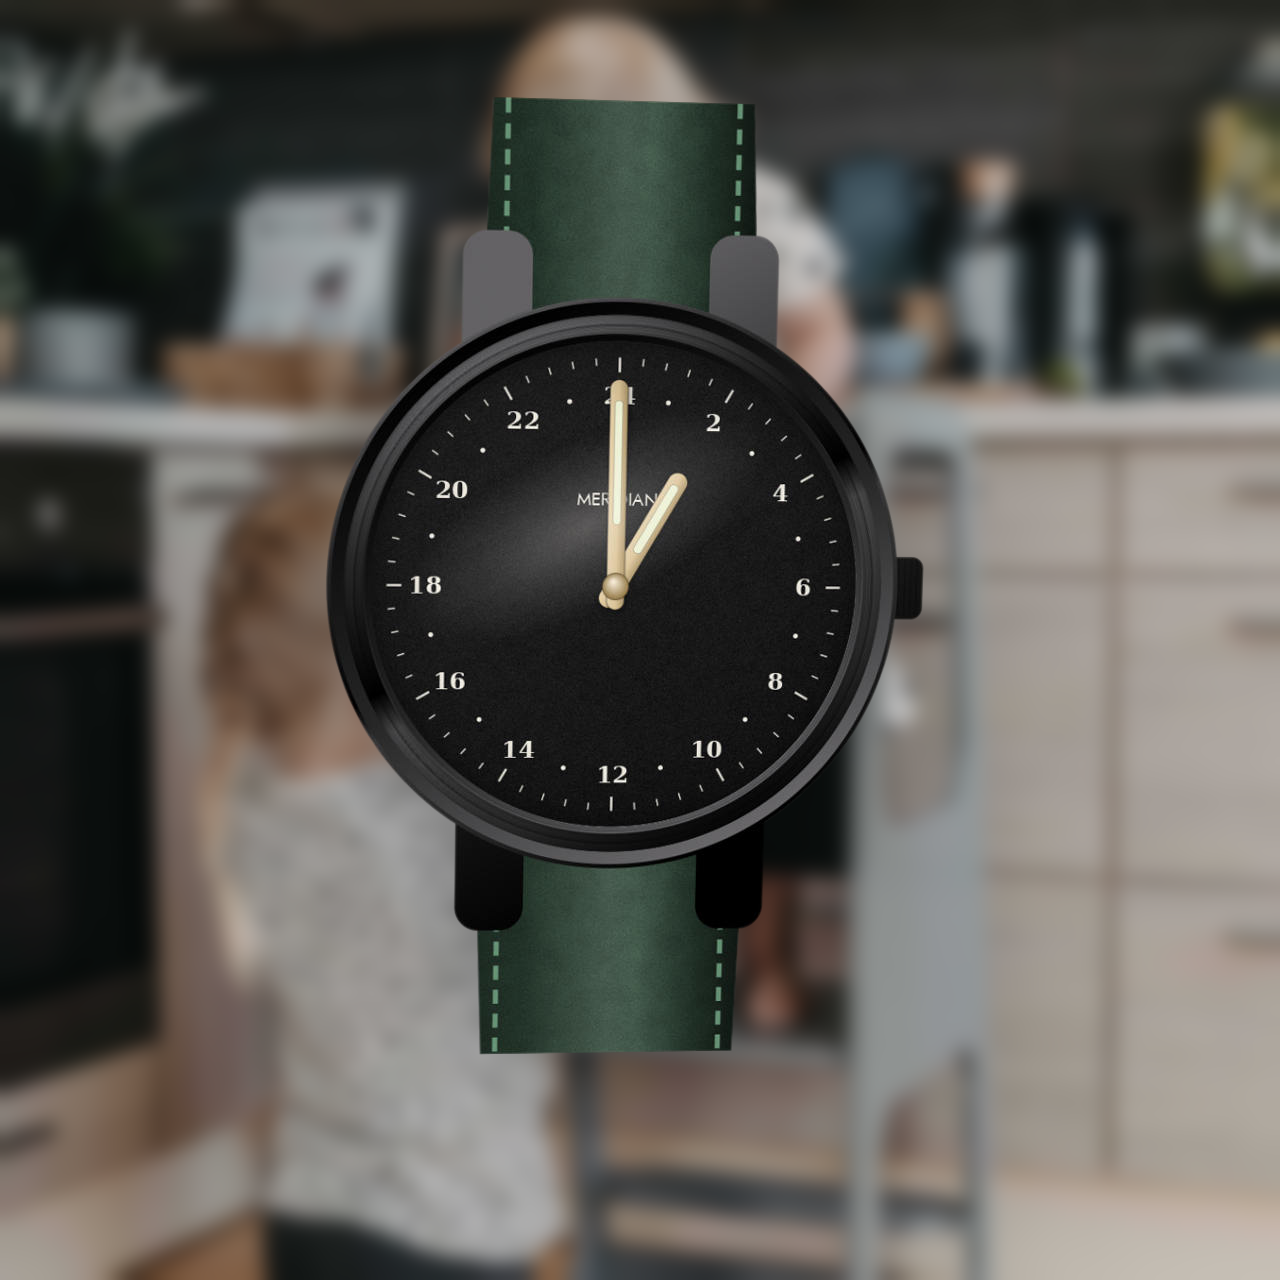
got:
2:00
